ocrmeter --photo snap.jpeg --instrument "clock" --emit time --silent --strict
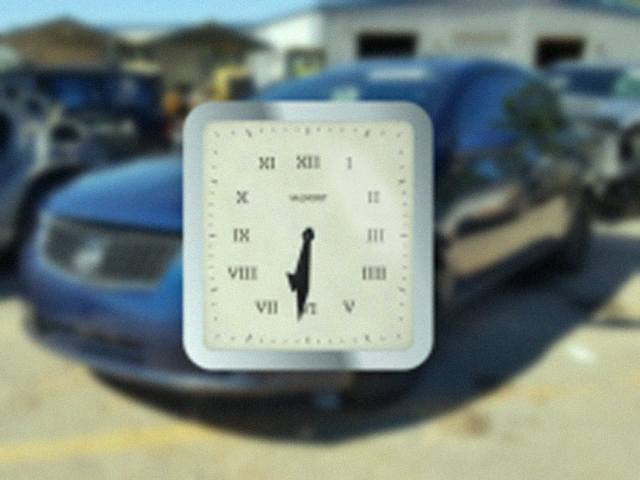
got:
6:31
